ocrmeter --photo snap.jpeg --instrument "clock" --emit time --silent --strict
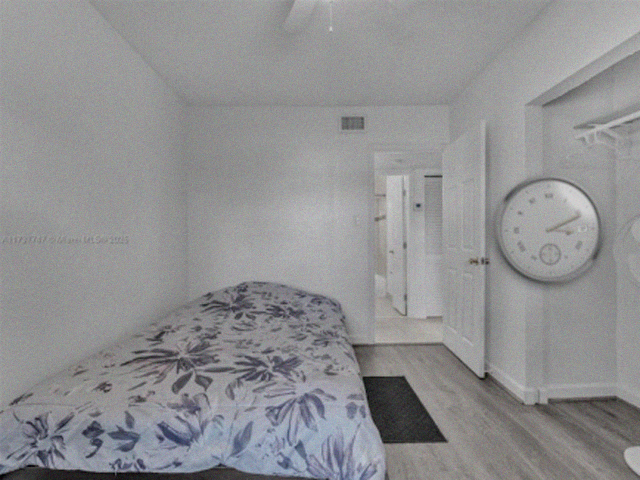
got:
3:11
